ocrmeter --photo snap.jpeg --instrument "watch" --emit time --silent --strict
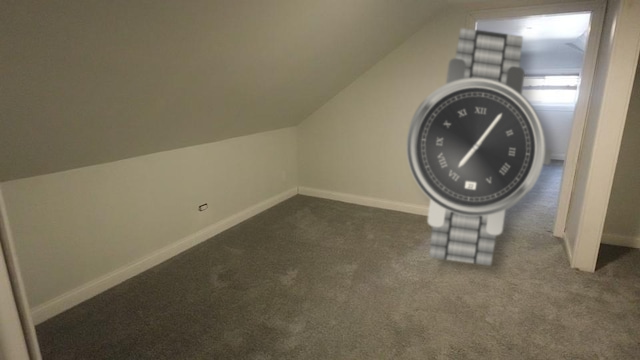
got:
7:05
